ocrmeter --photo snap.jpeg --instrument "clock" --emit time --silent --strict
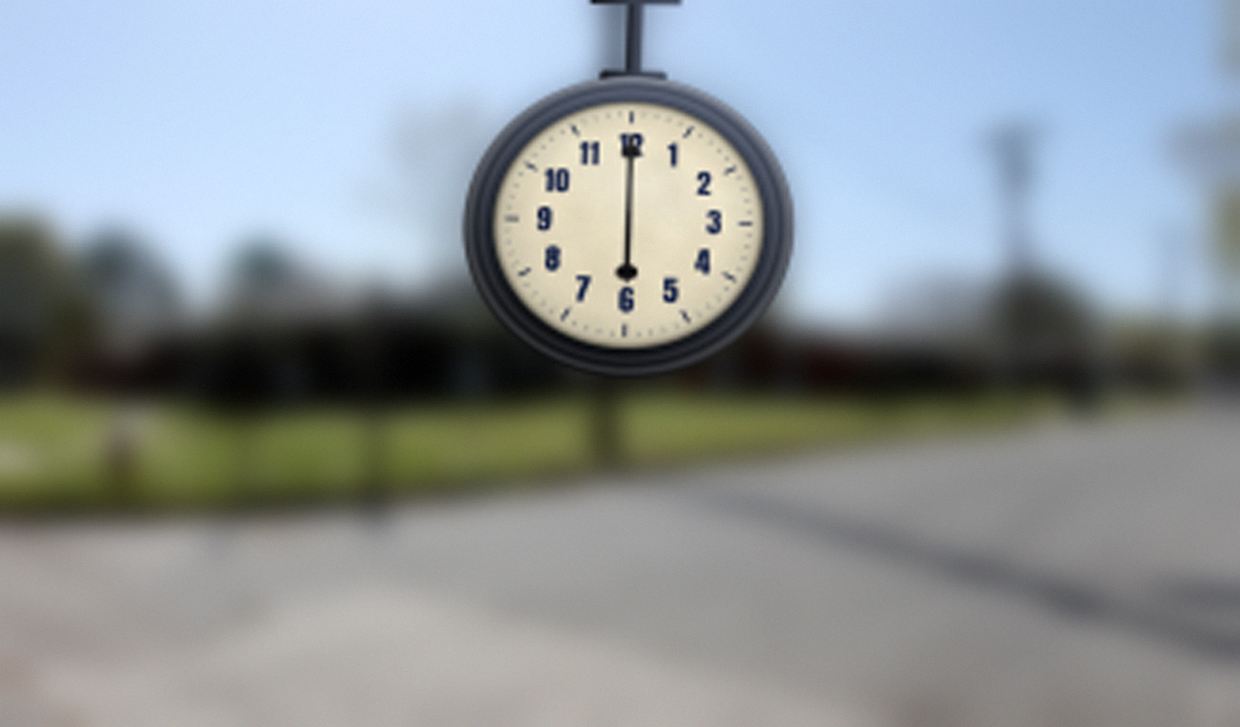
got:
6:00
